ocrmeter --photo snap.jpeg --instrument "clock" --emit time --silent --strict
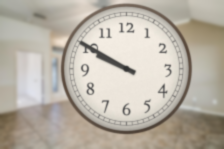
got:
9:50
